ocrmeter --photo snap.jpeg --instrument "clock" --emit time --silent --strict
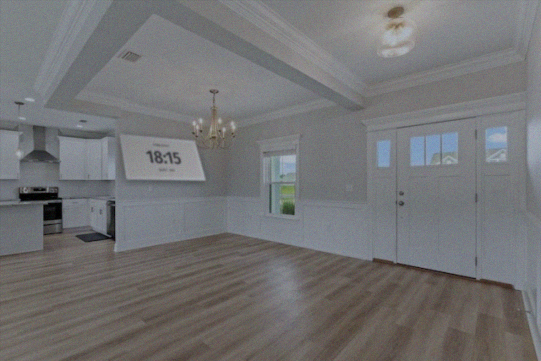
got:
18:15
